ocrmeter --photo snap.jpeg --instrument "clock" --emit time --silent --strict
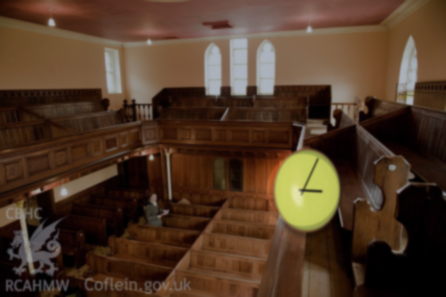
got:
3:05
